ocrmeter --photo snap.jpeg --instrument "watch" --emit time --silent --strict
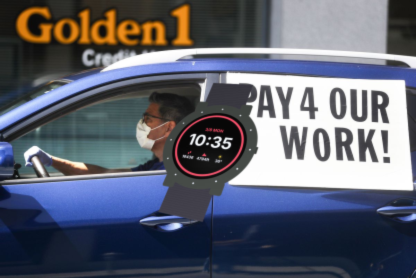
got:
10:35
